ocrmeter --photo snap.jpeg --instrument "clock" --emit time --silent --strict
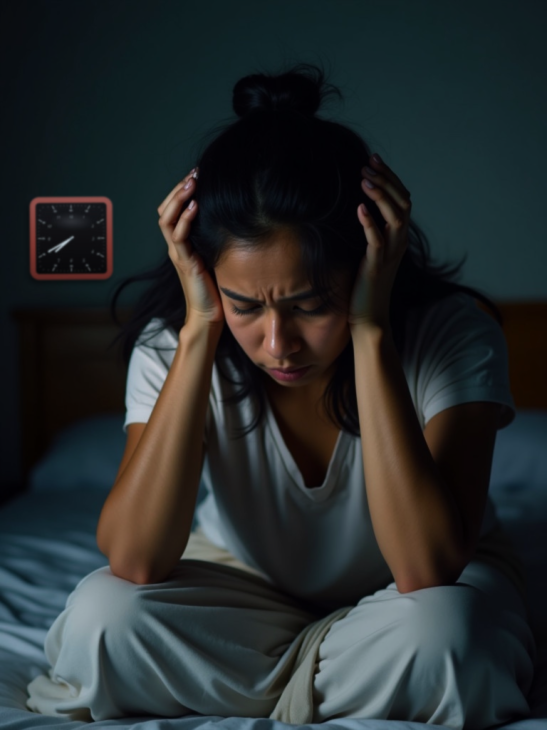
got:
7:40
